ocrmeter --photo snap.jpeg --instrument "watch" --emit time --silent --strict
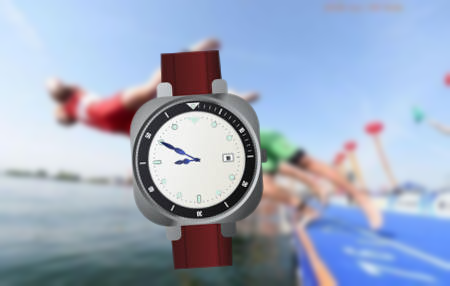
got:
8:50
